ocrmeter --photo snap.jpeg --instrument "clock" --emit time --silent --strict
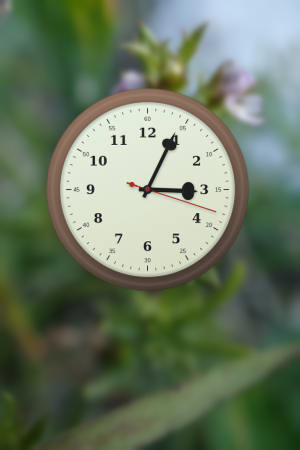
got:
3:04:18
